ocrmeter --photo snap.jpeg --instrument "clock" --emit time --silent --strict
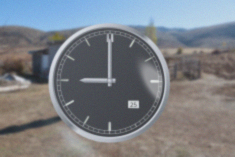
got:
9:00
